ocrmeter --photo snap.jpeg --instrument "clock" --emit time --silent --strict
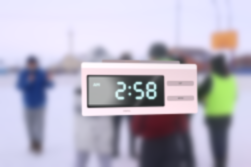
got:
2:58
